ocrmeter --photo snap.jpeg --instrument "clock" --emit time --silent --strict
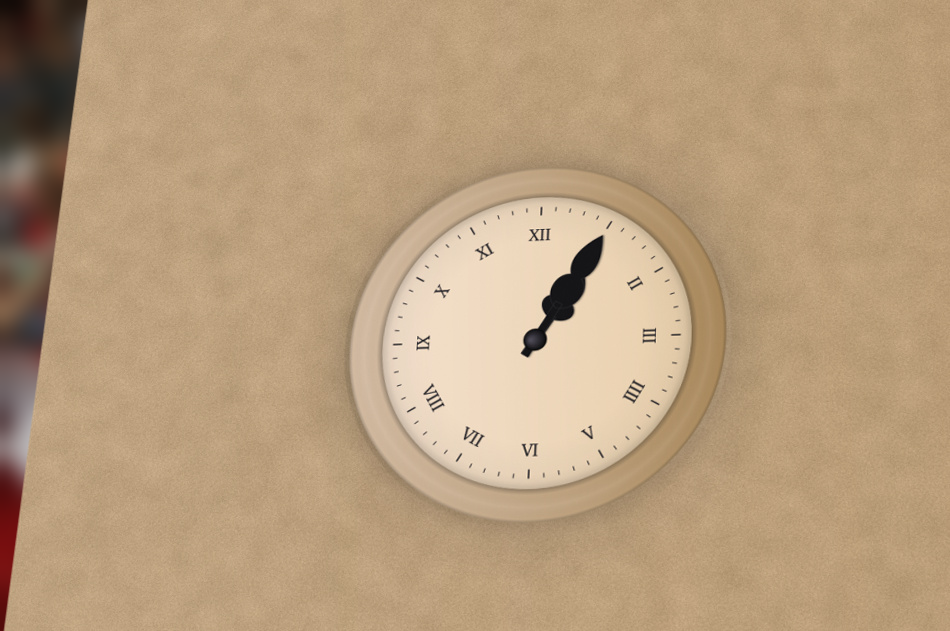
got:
1:05
